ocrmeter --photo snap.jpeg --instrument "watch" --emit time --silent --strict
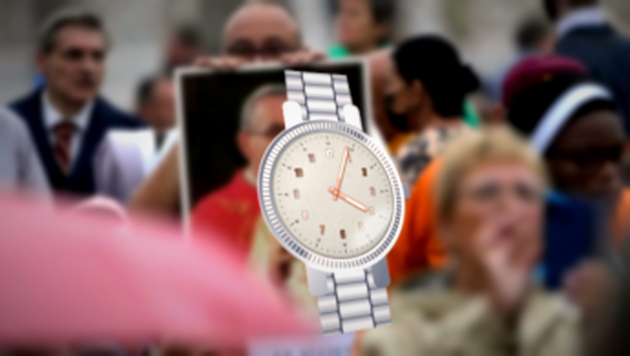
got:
4:04
